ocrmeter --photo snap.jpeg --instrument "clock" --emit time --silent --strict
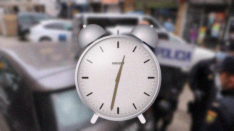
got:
12:32
